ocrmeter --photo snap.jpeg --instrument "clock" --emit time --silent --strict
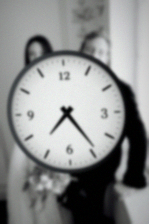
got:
7:24
